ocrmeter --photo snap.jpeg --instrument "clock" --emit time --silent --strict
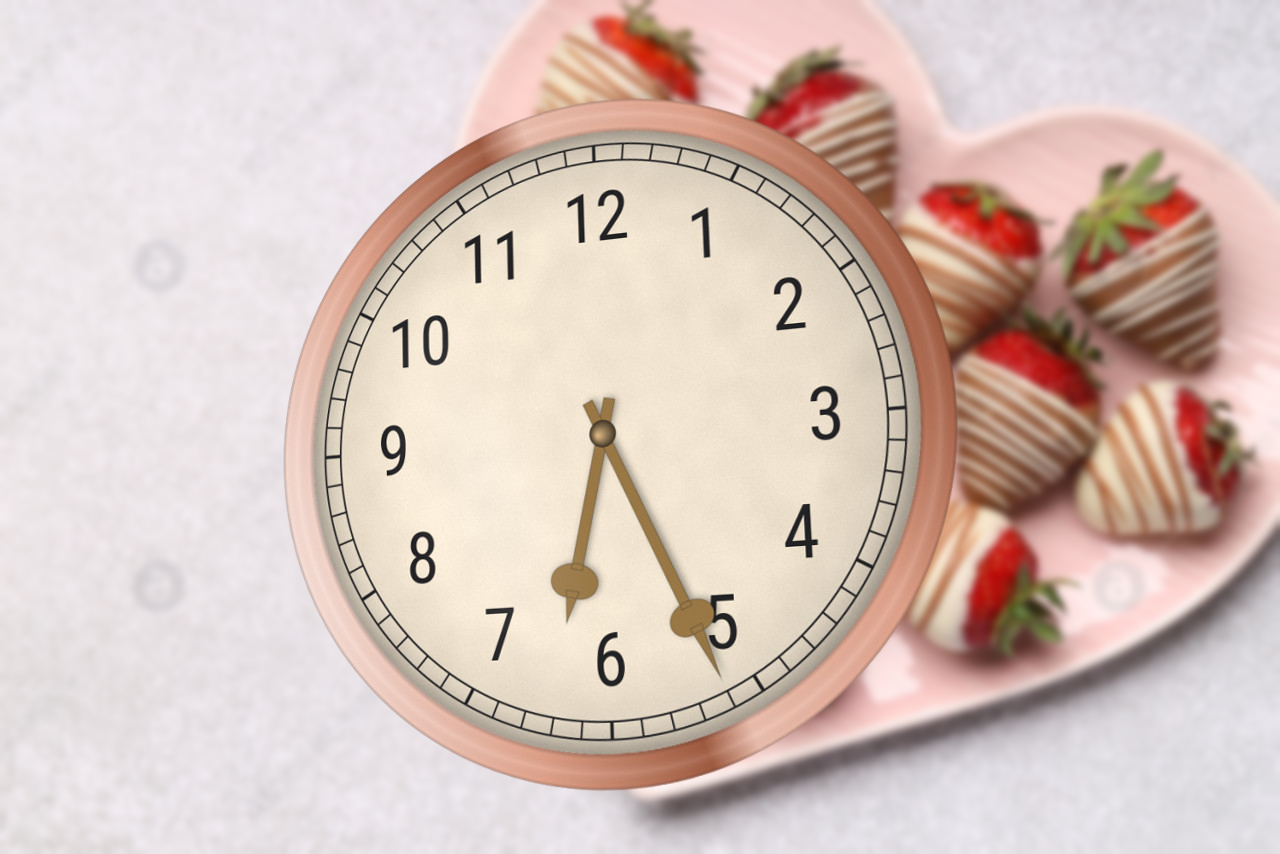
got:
6:26
